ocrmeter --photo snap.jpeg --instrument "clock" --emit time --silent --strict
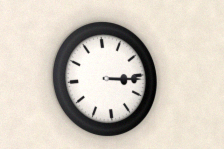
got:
3:16
